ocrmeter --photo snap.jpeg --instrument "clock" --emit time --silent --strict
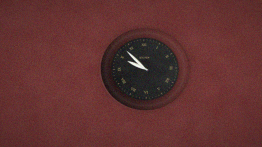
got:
9:53
